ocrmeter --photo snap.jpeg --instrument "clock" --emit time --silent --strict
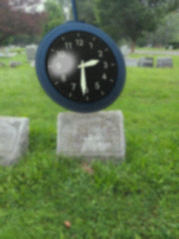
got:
2:31
